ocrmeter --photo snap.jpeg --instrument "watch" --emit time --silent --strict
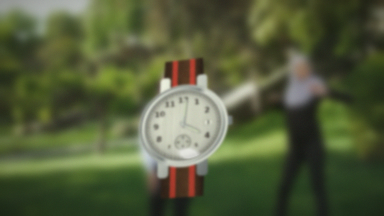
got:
4:01
